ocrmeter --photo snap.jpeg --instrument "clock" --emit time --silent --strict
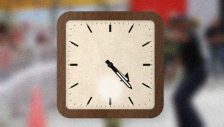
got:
4:23
